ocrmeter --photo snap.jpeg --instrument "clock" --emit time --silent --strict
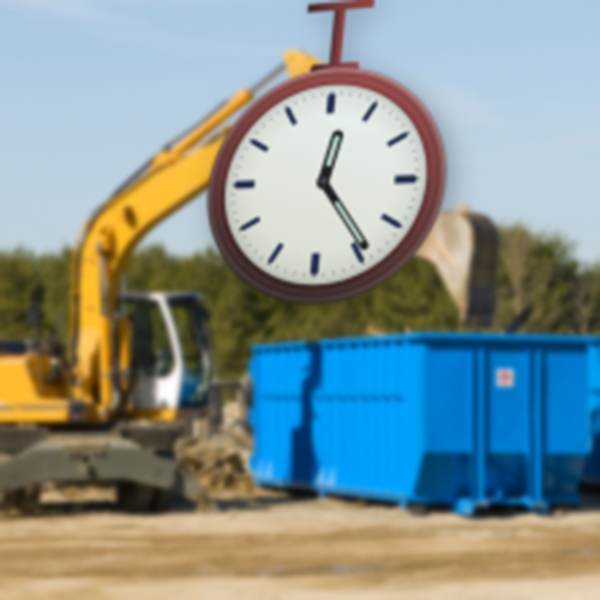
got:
12:24
